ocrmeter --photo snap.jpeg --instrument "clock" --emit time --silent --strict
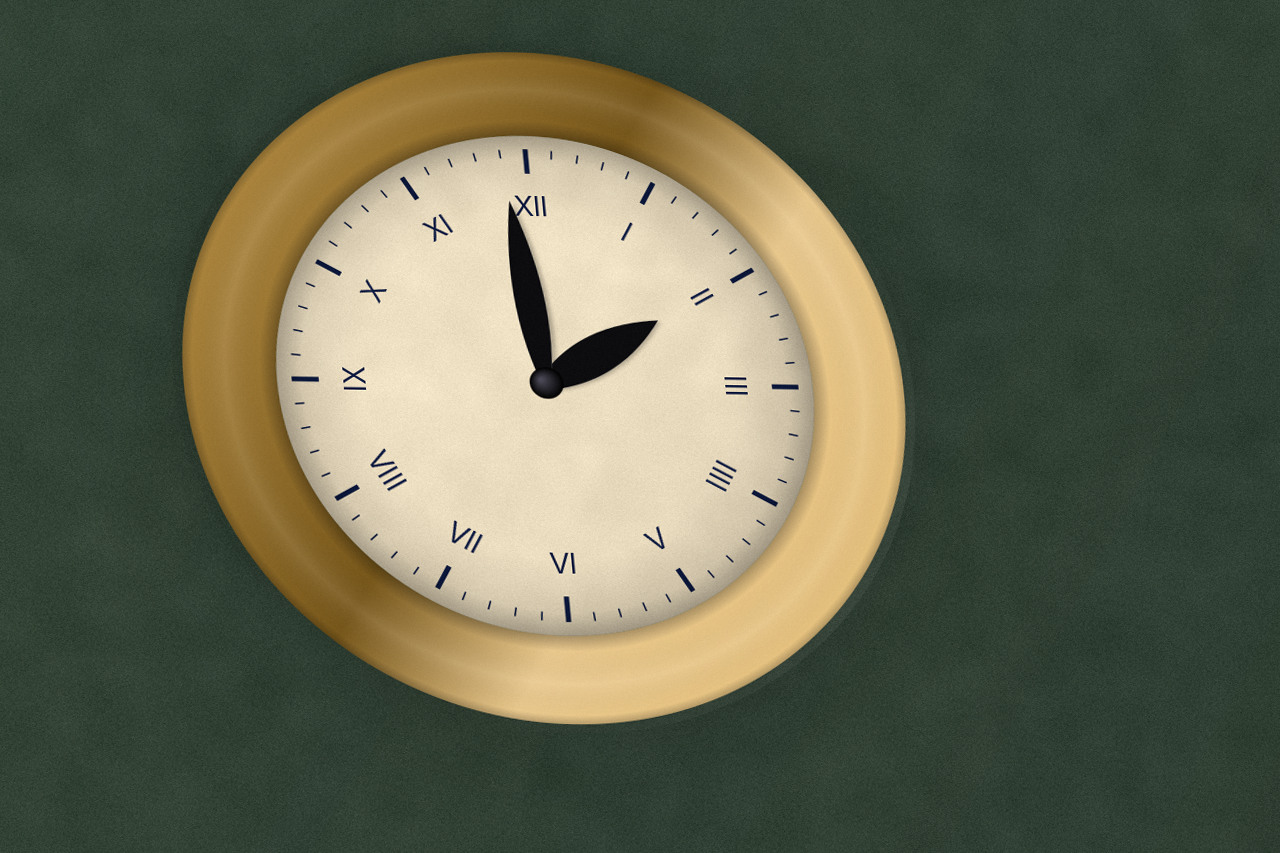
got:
1:59
